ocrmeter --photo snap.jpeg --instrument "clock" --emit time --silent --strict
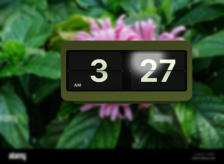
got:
3:27
